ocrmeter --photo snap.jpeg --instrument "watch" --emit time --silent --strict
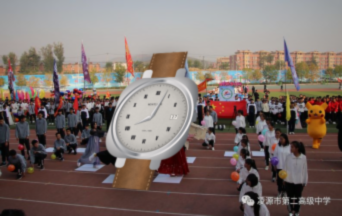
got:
8:03
